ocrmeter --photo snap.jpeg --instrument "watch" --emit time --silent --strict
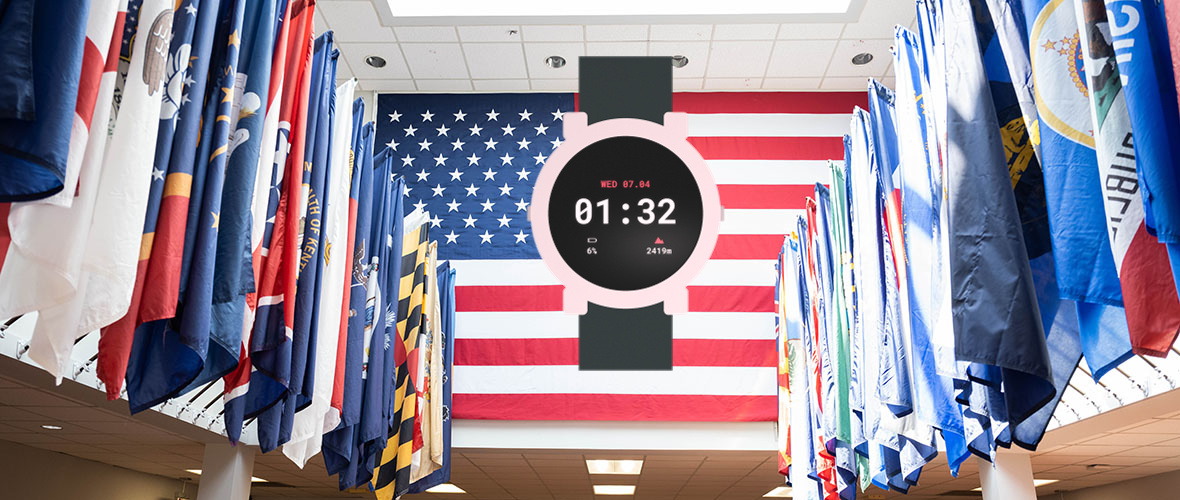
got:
1:32
